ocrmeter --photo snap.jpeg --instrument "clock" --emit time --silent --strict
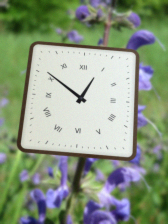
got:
12:51
